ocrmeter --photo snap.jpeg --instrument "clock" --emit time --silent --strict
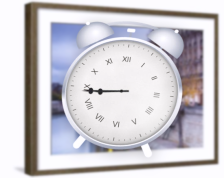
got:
8:44
